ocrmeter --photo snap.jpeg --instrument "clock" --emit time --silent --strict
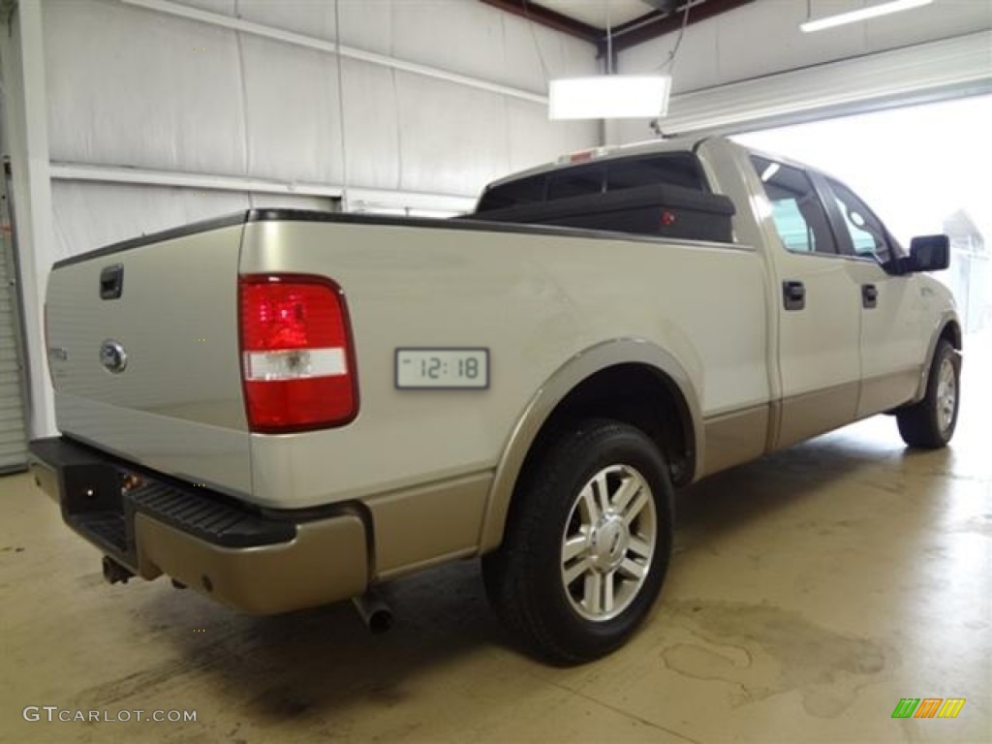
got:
12:18
